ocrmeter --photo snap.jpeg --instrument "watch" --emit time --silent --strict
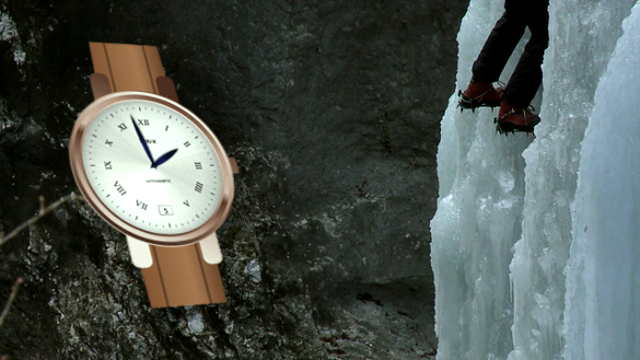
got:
1:58
